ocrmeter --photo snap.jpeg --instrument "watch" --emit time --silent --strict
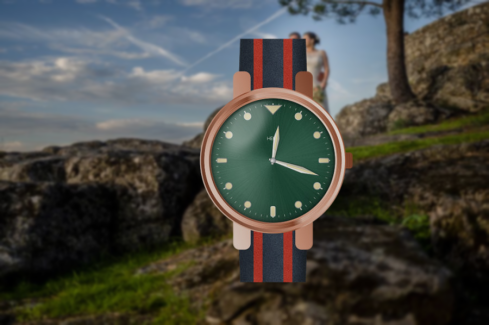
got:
12:18
